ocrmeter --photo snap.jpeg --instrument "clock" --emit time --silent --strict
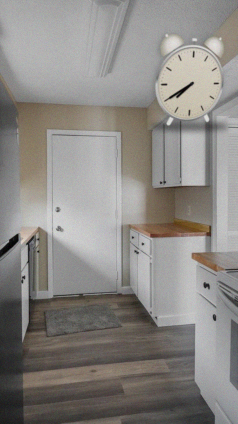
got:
7:40
